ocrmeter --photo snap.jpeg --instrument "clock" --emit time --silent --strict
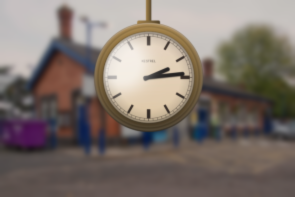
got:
2:14
